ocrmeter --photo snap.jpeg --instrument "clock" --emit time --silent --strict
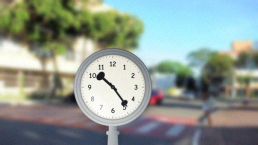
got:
10:24
